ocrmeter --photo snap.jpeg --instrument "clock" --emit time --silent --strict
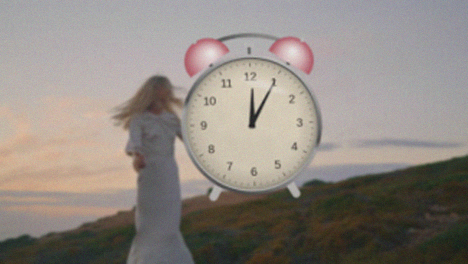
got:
12:05
